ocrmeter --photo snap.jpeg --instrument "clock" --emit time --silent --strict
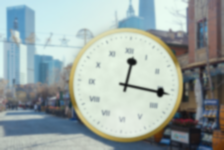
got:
12:16
